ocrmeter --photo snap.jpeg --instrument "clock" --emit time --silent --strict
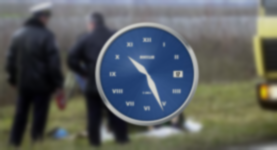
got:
10:26
